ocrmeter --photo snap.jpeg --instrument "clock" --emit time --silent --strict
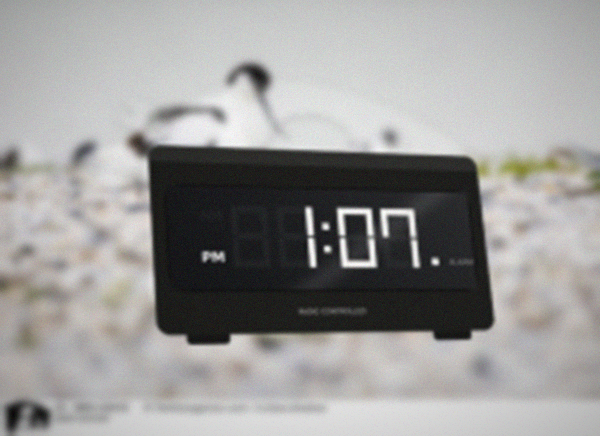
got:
1:07
